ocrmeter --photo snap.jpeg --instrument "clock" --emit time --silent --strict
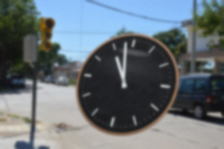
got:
10:58
